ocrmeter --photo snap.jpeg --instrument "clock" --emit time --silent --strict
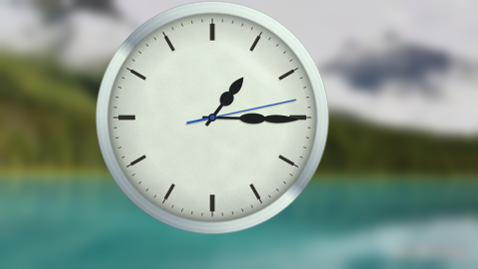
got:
1:15:13
